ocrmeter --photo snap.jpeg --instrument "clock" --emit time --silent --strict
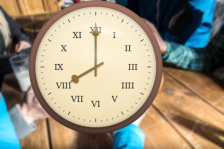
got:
8:00
